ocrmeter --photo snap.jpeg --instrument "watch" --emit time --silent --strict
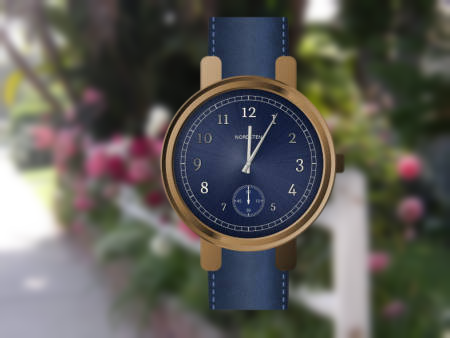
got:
12:05
